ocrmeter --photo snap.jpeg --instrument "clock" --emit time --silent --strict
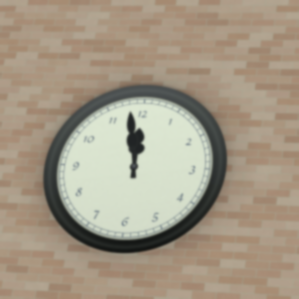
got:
11:58
